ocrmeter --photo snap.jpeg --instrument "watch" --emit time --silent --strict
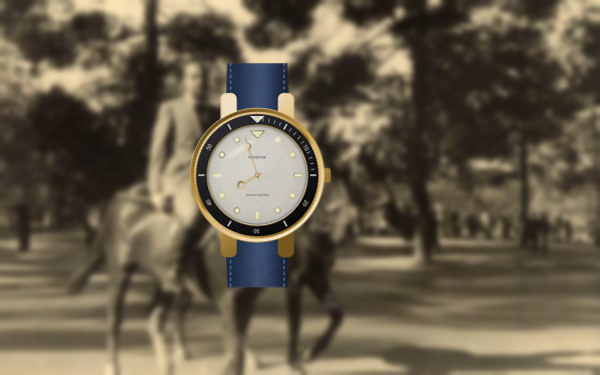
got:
7:57
